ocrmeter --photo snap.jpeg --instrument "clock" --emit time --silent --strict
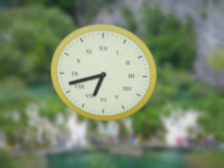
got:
6:42
